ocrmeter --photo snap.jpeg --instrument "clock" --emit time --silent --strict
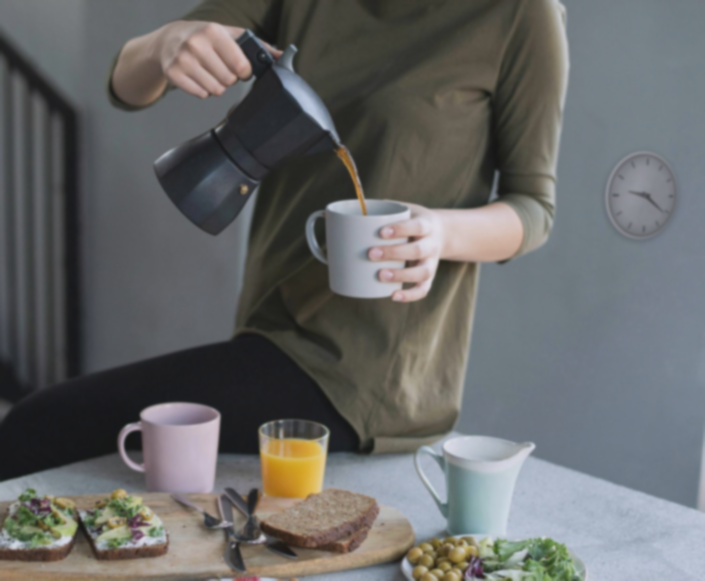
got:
9:21
